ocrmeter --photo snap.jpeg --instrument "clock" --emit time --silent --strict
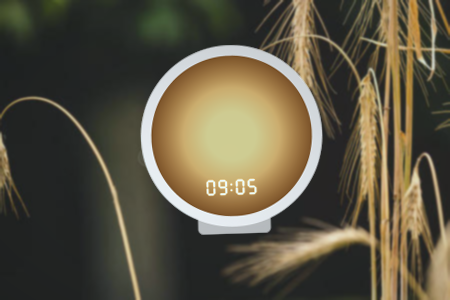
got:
9:05
